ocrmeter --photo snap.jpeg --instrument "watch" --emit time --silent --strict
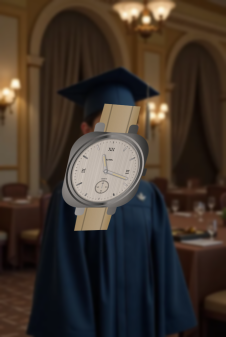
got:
11:18
